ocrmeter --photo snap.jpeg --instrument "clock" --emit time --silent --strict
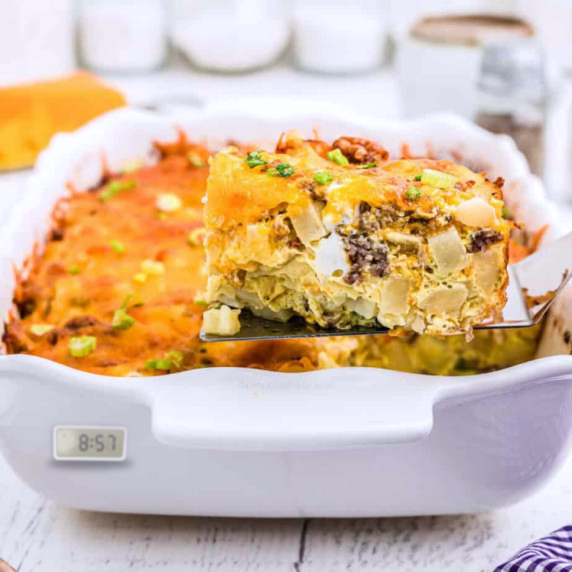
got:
8:57
